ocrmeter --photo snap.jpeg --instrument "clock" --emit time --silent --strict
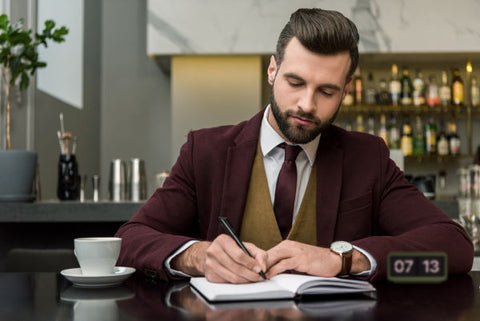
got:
7:13
